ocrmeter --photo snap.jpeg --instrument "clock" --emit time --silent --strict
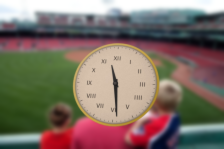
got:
11:29
